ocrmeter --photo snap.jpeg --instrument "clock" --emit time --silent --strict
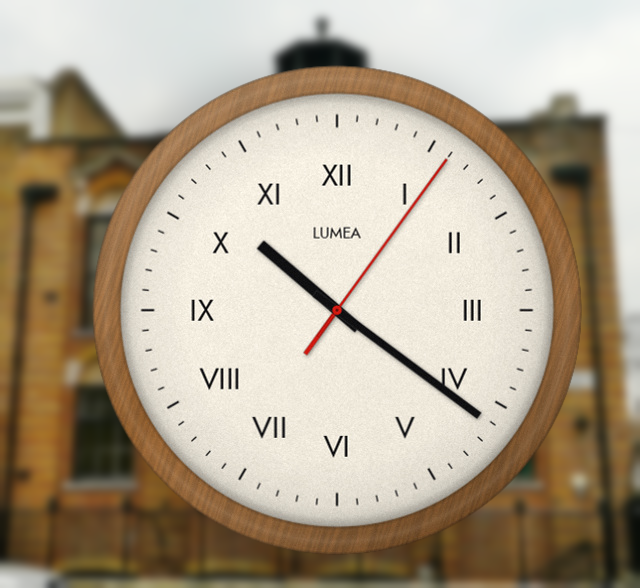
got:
10:21:06
